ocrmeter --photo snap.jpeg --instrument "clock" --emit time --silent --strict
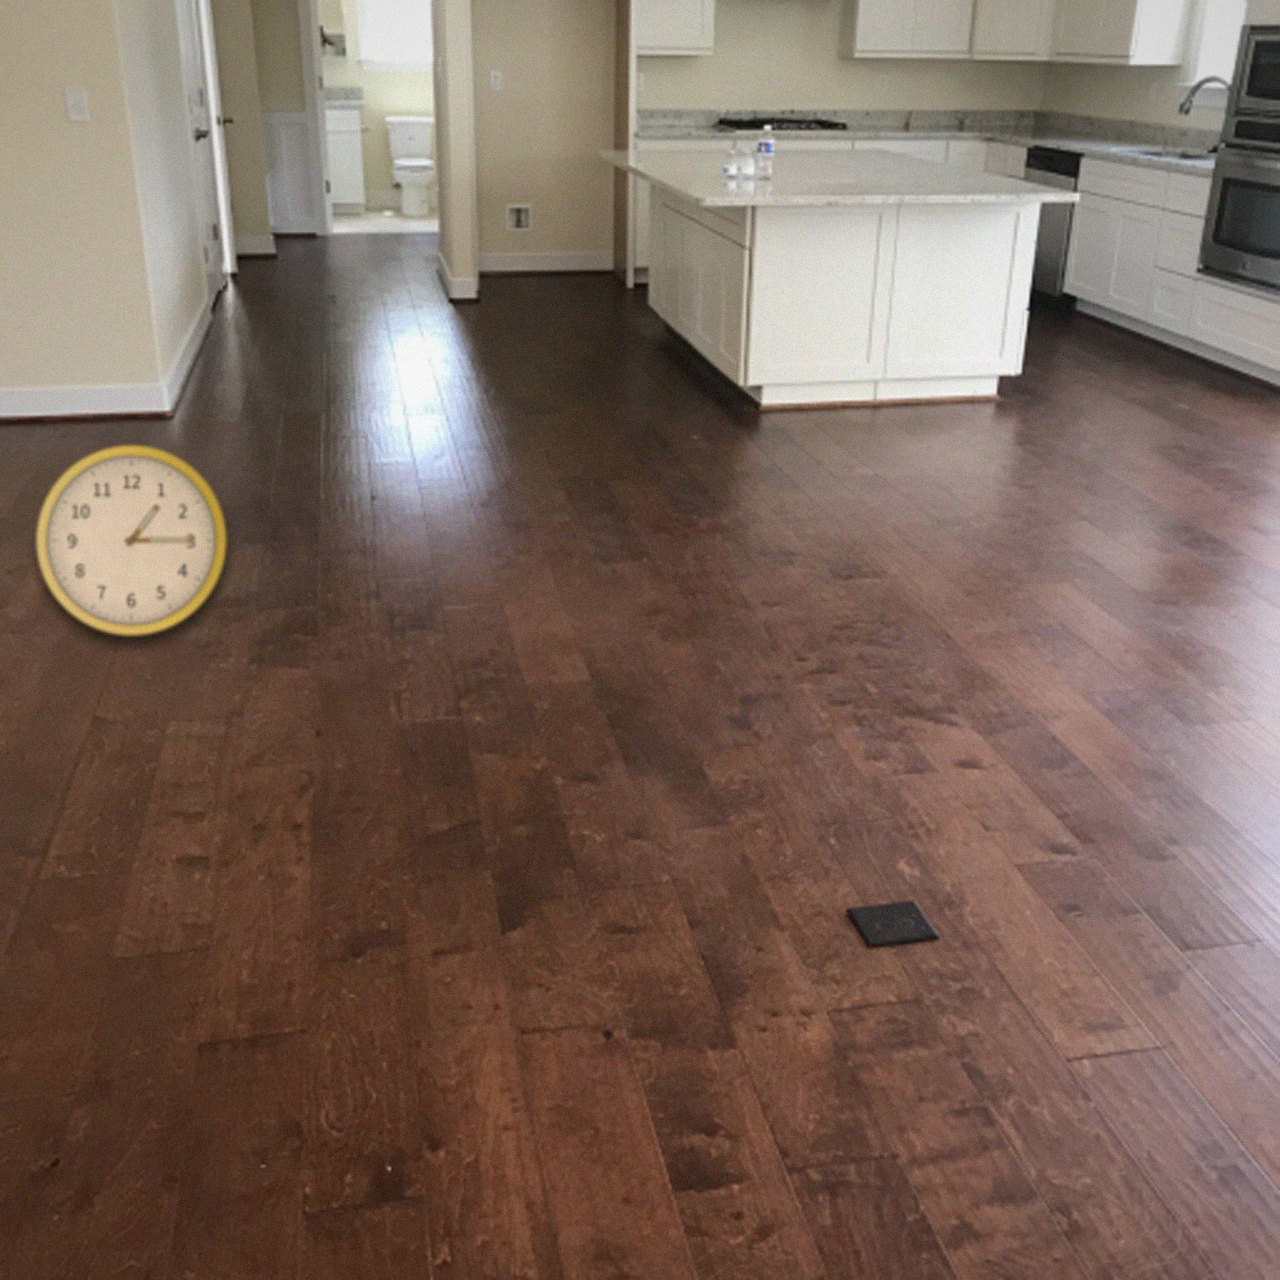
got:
1:15
